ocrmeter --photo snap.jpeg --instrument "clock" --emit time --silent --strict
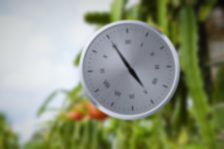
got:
4:55
